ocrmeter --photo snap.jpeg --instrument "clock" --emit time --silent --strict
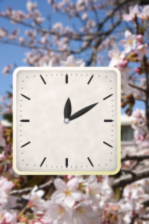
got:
12:10
